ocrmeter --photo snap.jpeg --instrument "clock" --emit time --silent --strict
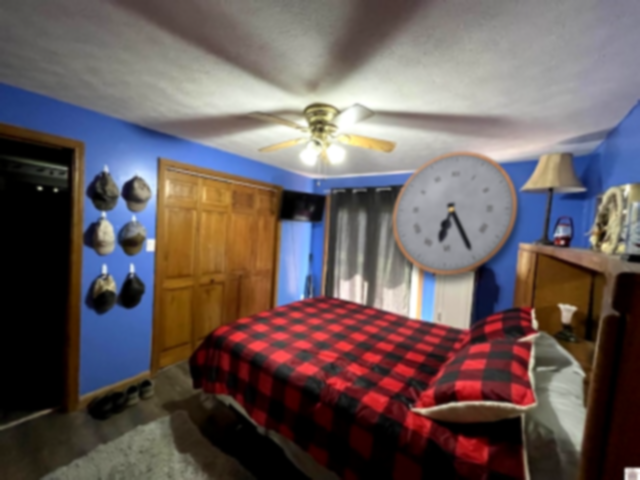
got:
6:25
